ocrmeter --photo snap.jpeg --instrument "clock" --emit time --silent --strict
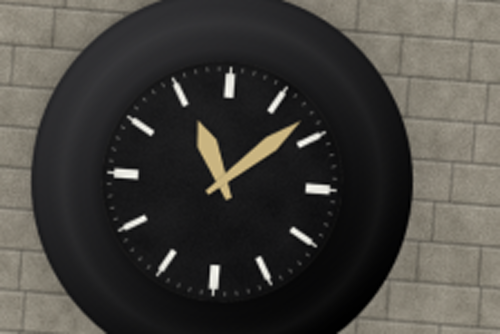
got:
11:08
